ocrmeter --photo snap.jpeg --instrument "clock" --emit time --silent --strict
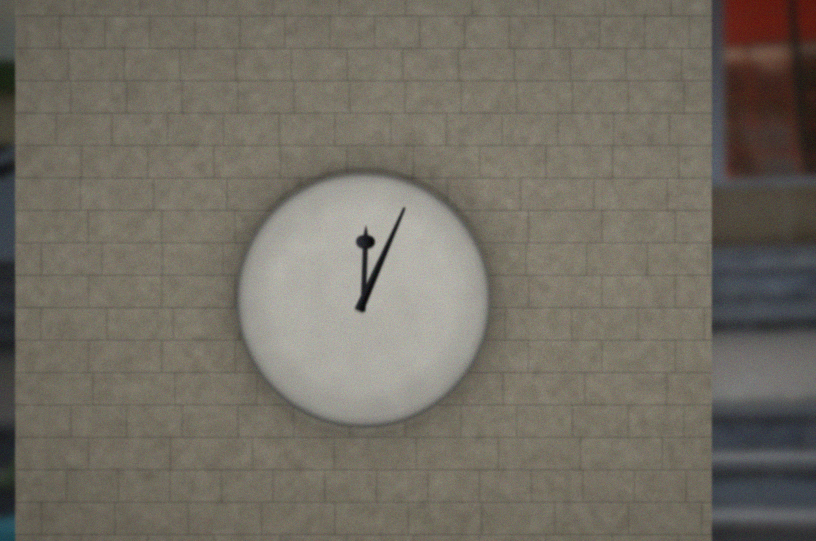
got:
12:04
